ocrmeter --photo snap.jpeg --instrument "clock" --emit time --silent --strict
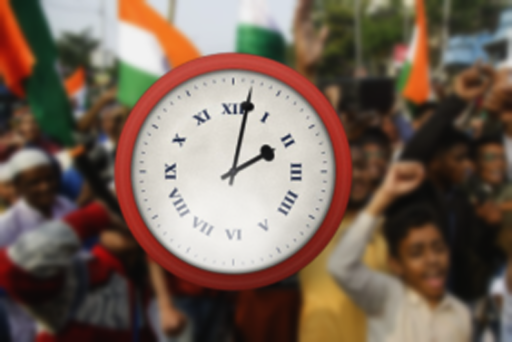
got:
2:02
